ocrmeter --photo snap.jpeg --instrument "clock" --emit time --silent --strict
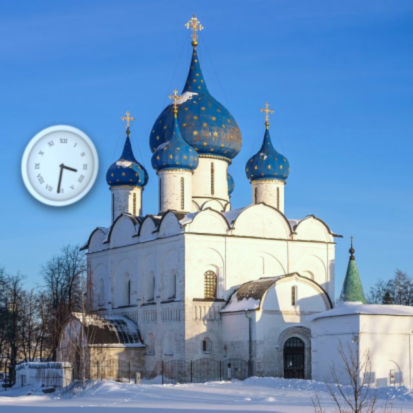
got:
3:31
